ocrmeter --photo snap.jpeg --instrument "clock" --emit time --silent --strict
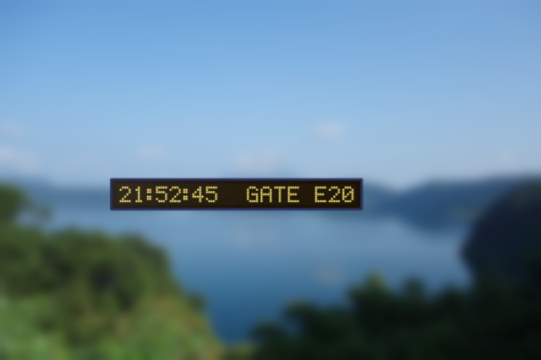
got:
21:52:45
